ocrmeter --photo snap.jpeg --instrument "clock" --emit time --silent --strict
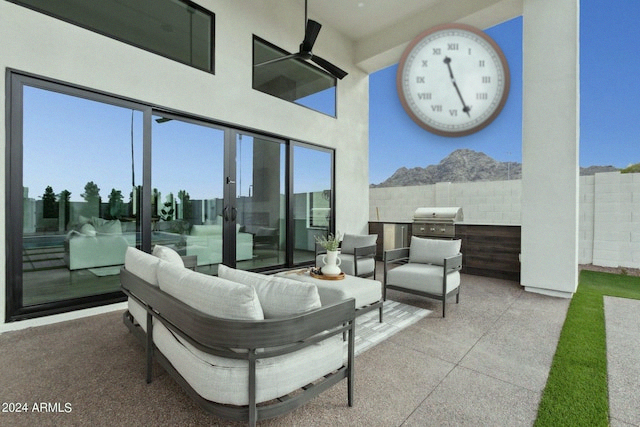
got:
11:26
